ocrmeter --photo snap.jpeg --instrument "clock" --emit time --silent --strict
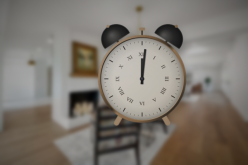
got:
12:01
